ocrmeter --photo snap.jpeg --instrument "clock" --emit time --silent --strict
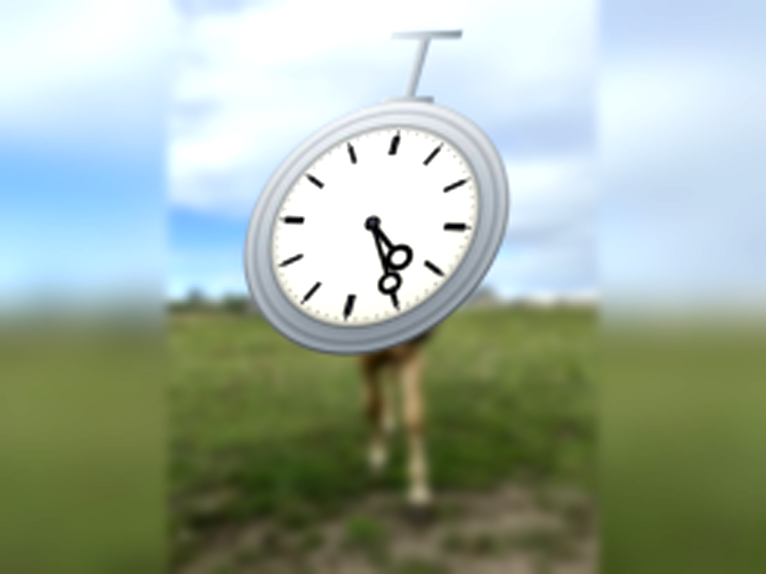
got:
4:25
